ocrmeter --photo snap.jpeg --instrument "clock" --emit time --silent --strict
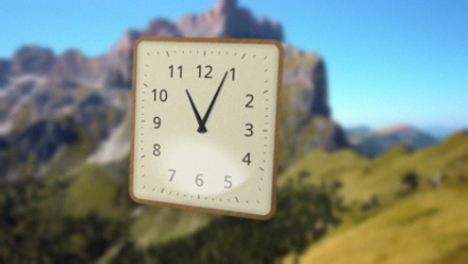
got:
11:04
